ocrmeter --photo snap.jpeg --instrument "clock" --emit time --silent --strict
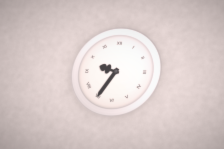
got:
9:35
